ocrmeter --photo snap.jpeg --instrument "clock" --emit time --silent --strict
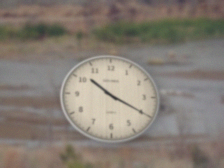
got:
10:20
